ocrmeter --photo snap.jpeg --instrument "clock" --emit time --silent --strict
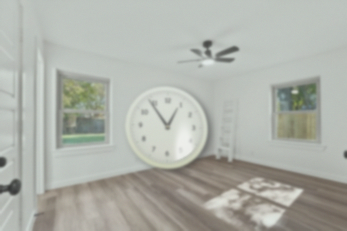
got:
12:54
